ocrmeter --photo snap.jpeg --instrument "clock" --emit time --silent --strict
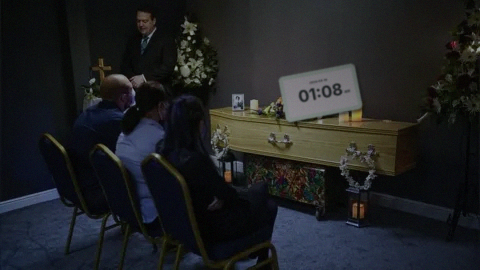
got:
1:08
